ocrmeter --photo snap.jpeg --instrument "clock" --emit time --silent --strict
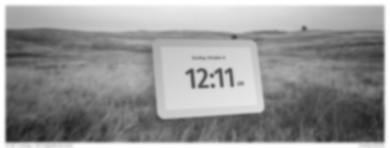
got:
12:11
